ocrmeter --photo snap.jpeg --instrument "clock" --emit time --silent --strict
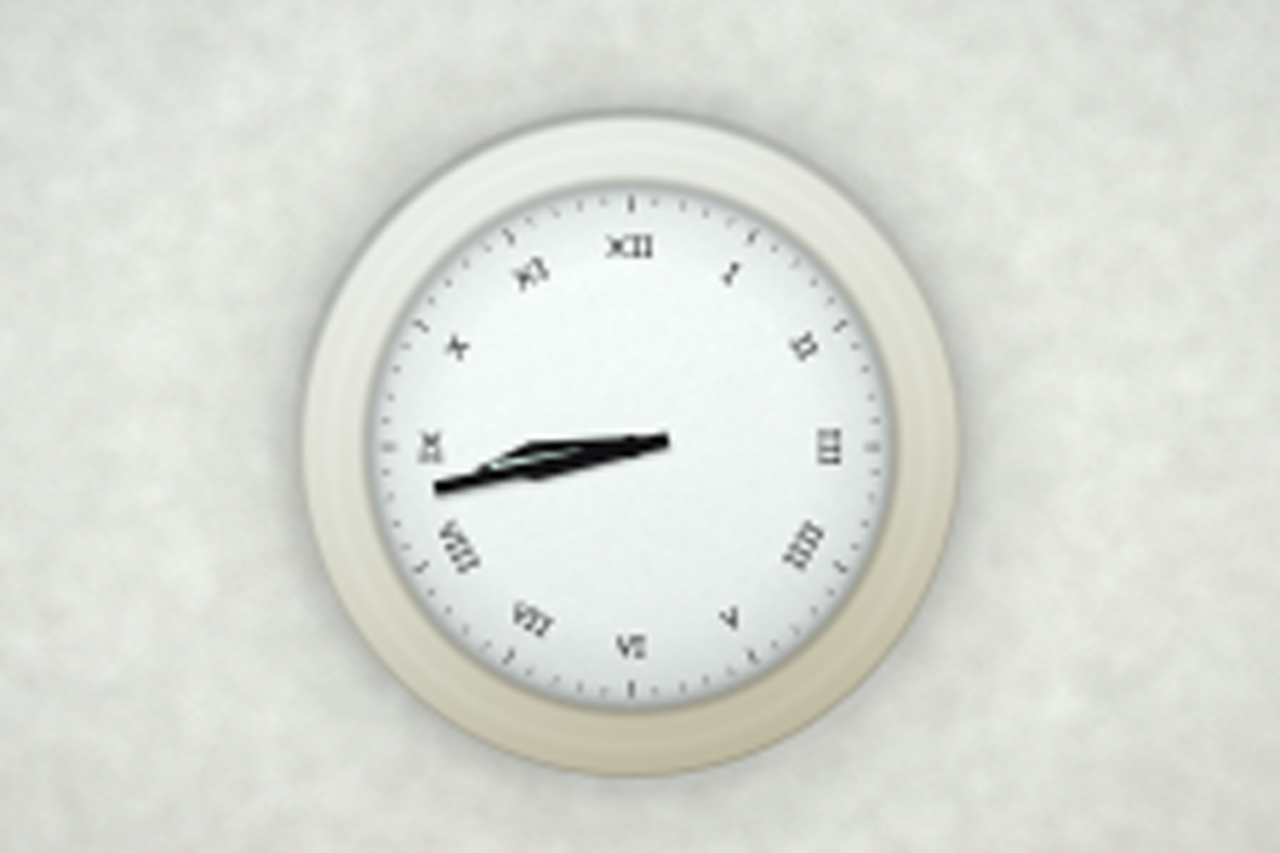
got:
8:43
